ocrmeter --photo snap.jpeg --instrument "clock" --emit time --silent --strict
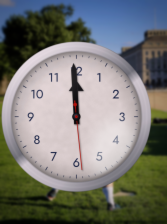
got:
11:59:29
